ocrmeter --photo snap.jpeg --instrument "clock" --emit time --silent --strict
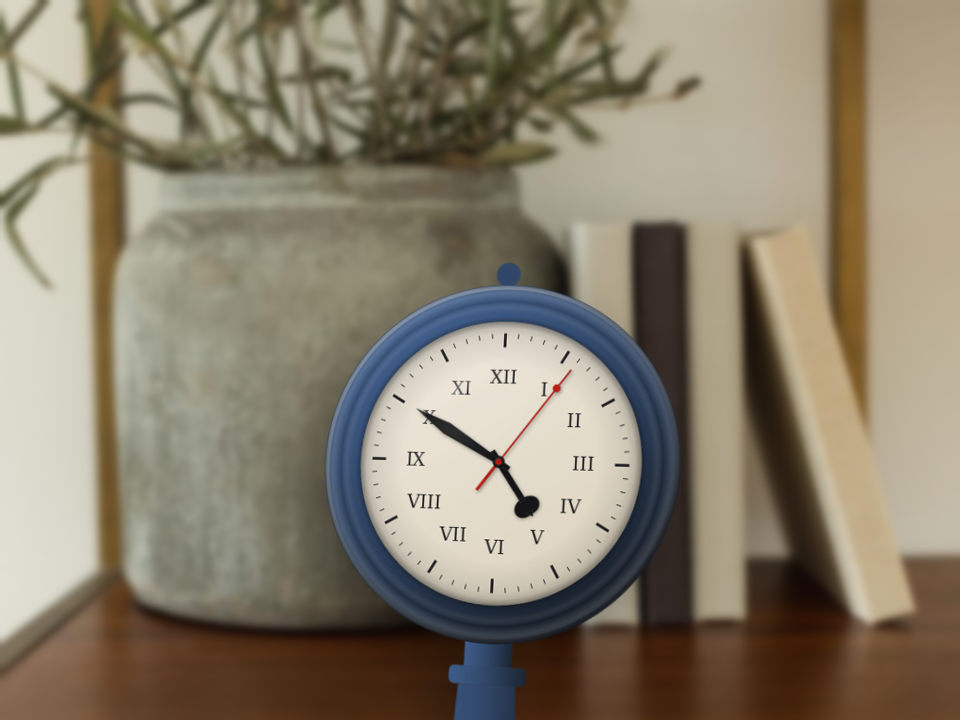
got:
4:50:06
